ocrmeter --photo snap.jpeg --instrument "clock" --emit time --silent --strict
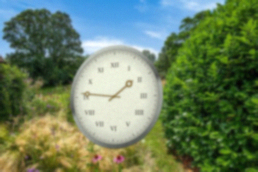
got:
1:46
